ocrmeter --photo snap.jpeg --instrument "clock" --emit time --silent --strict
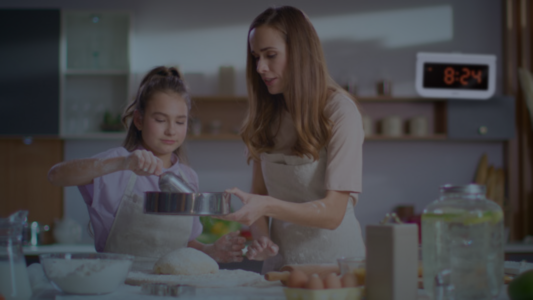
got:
8:24
